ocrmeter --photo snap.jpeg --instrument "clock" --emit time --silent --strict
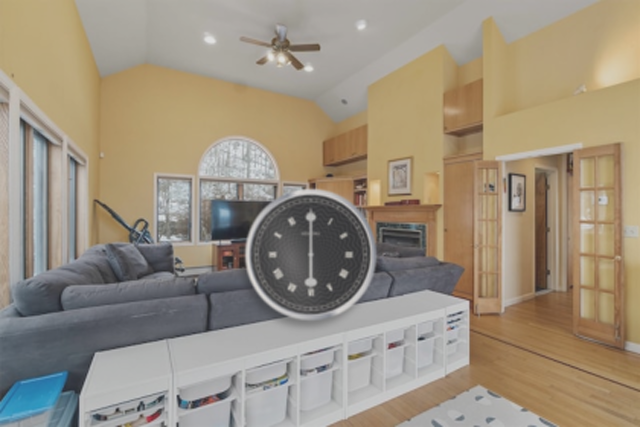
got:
6:00
